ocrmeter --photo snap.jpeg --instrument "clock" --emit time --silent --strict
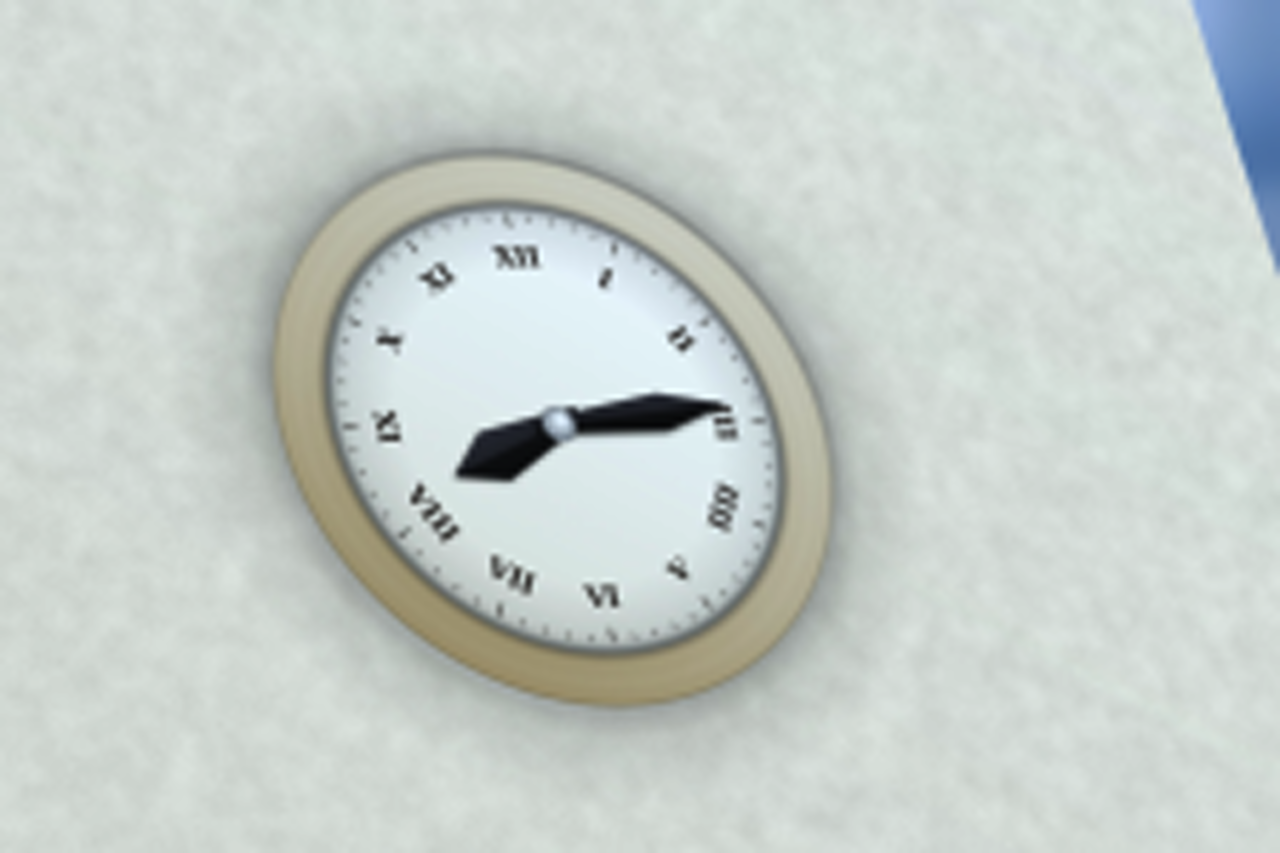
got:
8:14
